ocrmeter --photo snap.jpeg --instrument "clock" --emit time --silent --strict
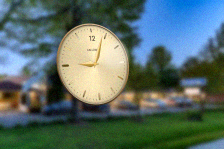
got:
9:04
